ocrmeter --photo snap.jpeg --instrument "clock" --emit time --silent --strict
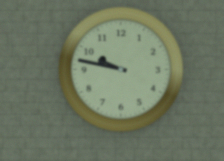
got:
9:47
